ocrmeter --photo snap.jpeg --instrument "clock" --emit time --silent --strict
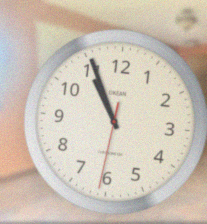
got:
10:55:31
